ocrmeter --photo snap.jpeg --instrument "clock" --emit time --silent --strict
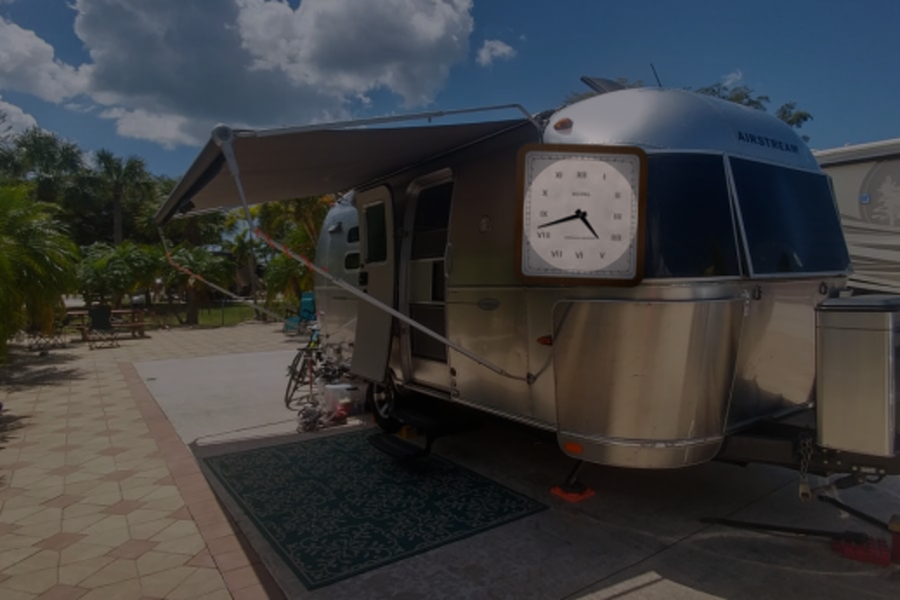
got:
4:42
